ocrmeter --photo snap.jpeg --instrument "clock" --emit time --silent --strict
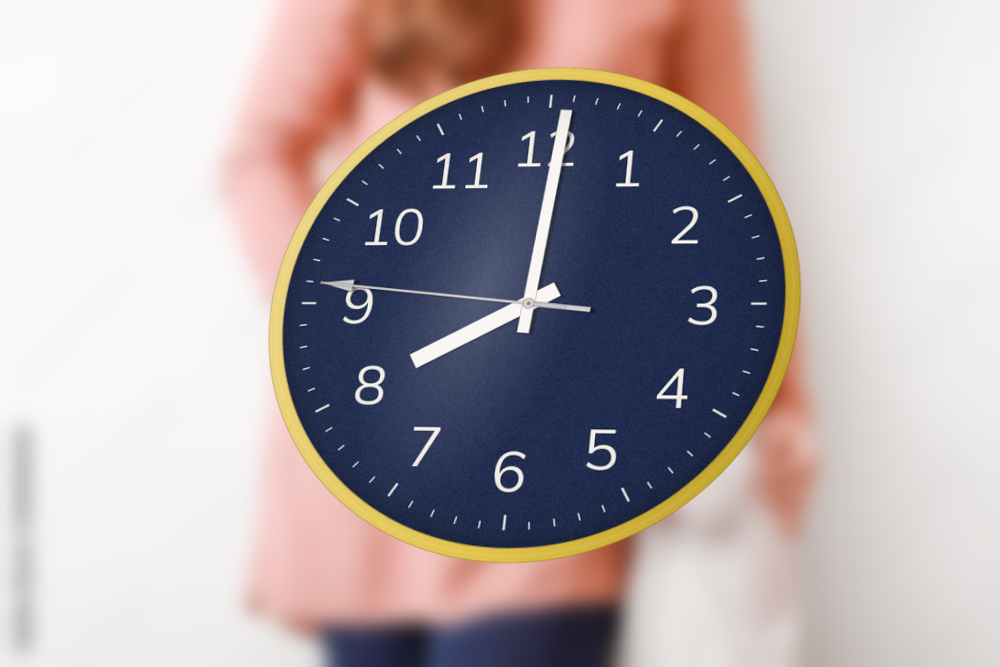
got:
8:00:46
